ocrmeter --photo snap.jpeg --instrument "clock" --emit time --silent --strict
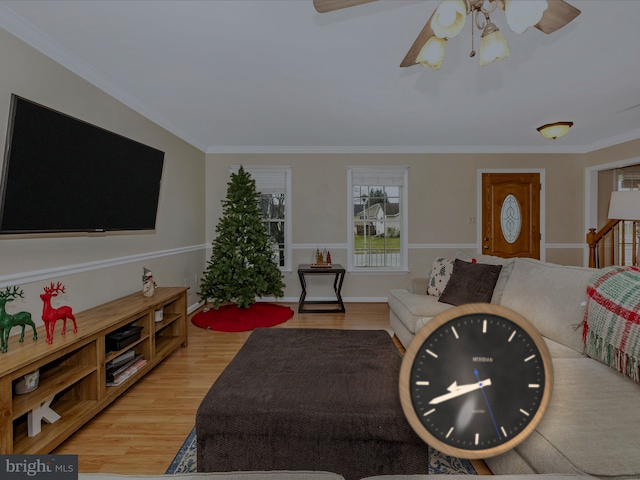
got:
8:41:26
